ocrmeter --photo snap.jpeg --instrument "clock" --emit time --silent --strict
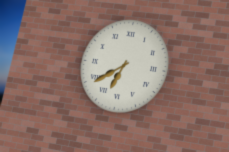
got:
6:39
